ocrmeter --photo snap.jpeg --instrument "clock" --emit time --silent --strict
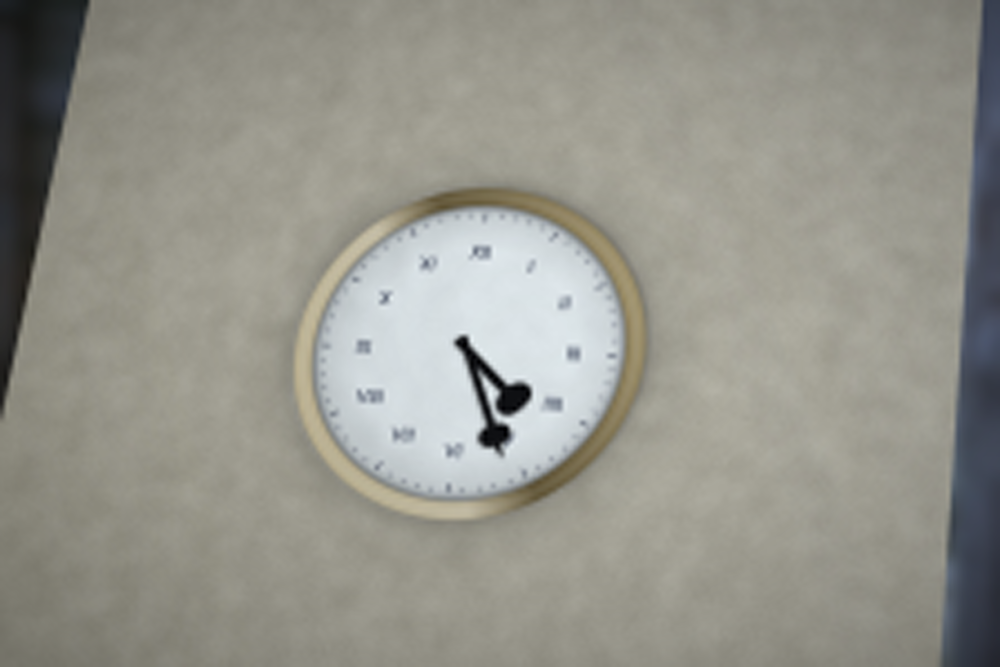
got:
4:26
